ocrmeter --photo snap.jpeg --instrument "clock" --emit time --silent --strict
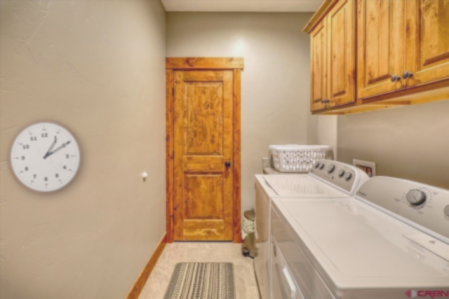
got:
1:10
